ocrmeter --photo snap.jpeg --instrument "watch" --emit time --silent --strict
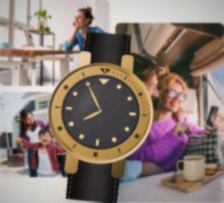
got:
7:55
